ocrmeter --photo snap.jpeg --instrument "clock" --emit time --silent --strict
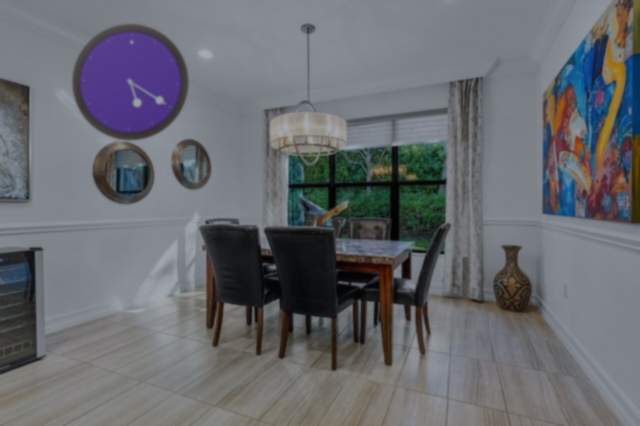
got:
5:20
